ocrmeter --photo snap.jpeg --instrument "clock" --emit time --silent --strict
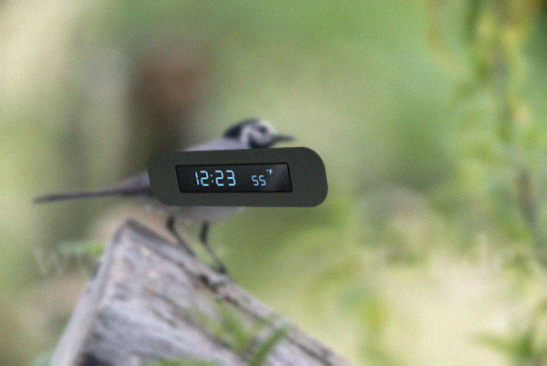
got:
12:23
